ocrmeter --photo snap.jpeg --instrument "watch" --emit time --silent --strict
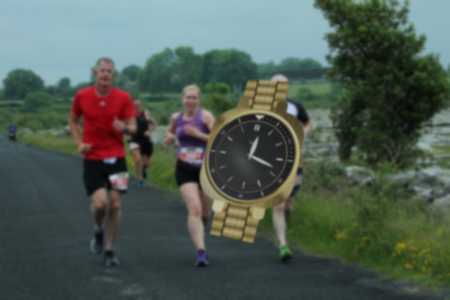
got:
12:18
